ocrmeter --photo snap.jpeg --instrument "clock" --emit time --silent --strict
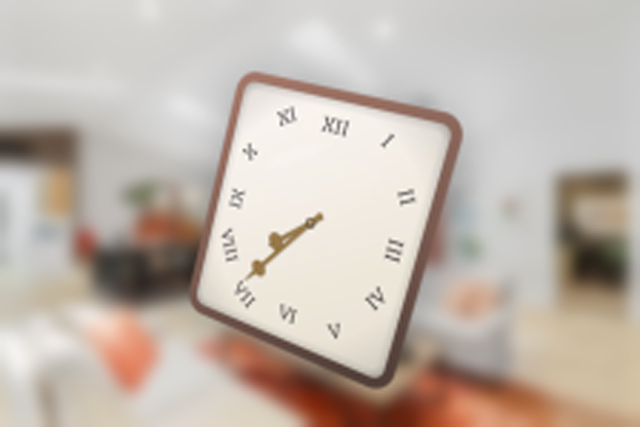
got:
7:36
